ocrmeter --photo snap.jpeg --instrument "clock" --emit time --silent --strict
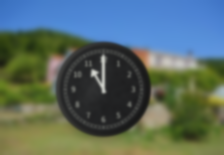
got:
11:00
